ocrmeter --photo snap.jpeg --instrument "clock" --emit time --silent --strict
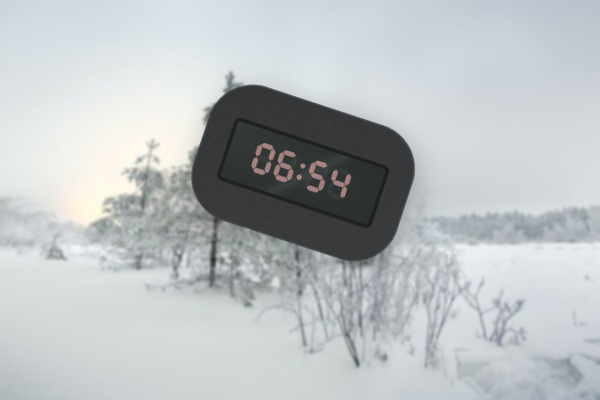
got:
6:54
